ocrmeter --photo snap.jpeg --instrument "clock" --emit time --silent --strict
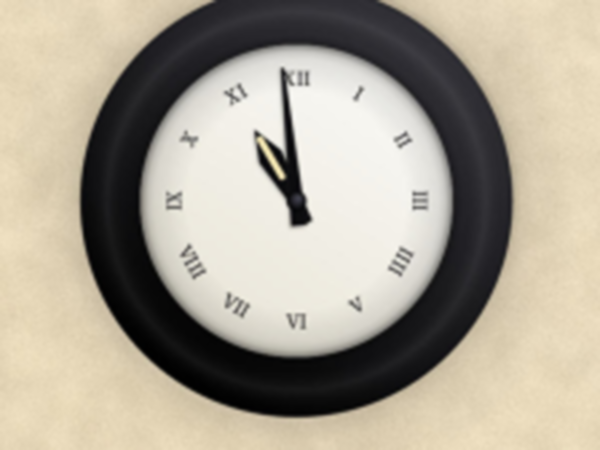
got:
10:59
